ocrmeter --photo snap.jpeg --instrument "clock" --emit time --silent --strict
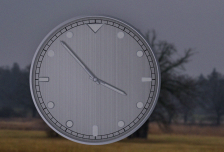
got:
3:53
